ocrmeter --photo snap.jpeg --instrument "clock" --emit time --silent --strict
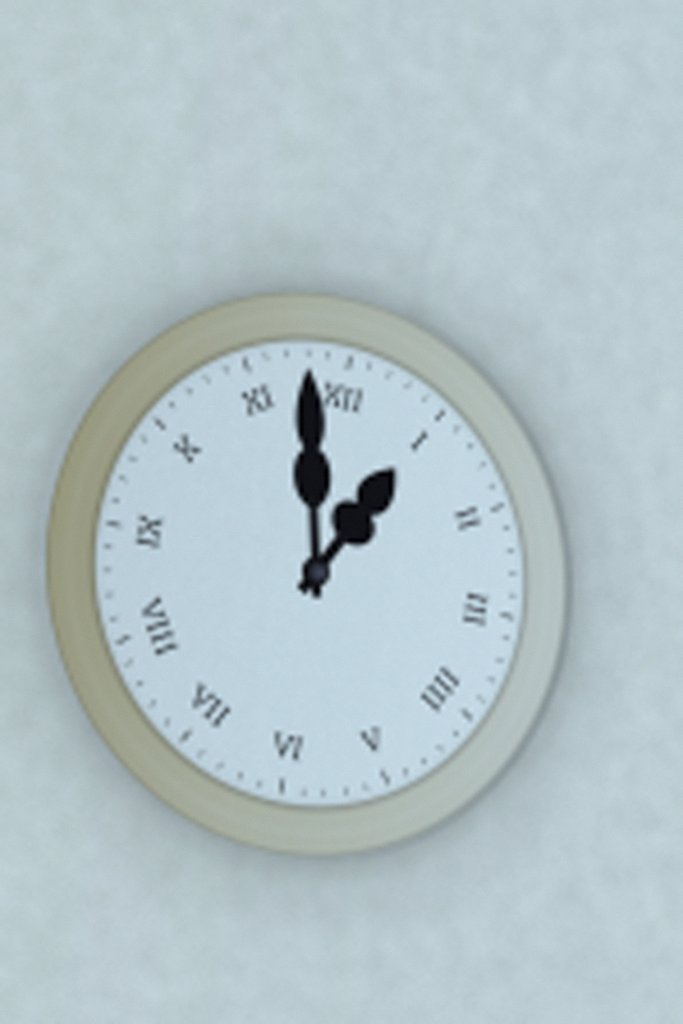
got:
12:58
